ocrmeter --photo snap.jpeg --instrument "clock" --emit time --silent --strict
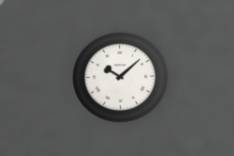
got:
10:08
